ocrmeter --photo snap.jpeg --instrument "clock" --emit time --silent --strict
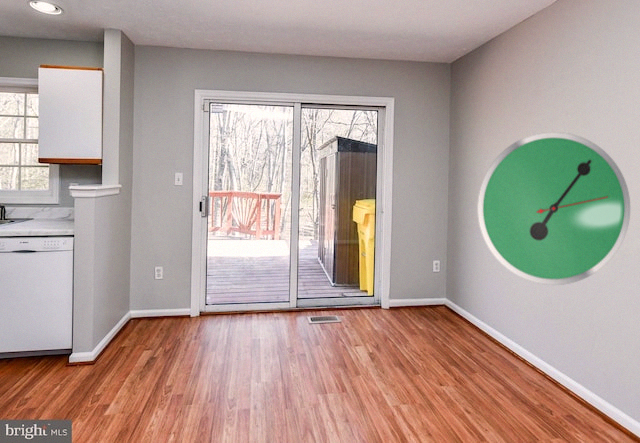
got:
7:06:13
